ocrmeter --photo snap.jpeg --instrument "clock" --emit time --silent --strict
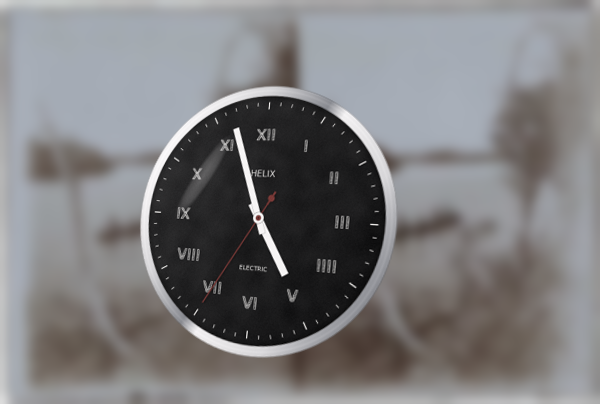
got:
4:56:35
